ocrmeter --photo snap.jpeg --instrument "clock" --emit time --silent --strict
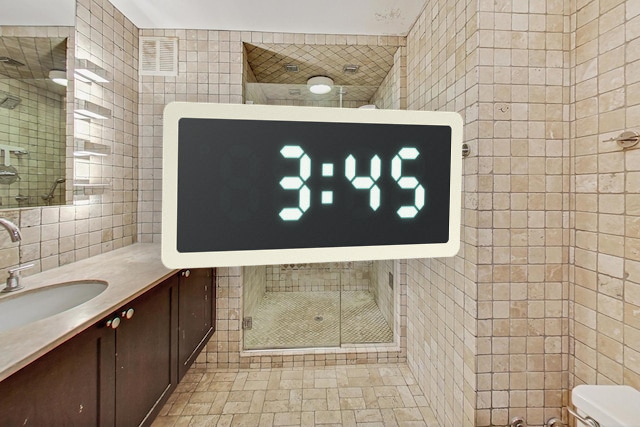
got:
3:45
